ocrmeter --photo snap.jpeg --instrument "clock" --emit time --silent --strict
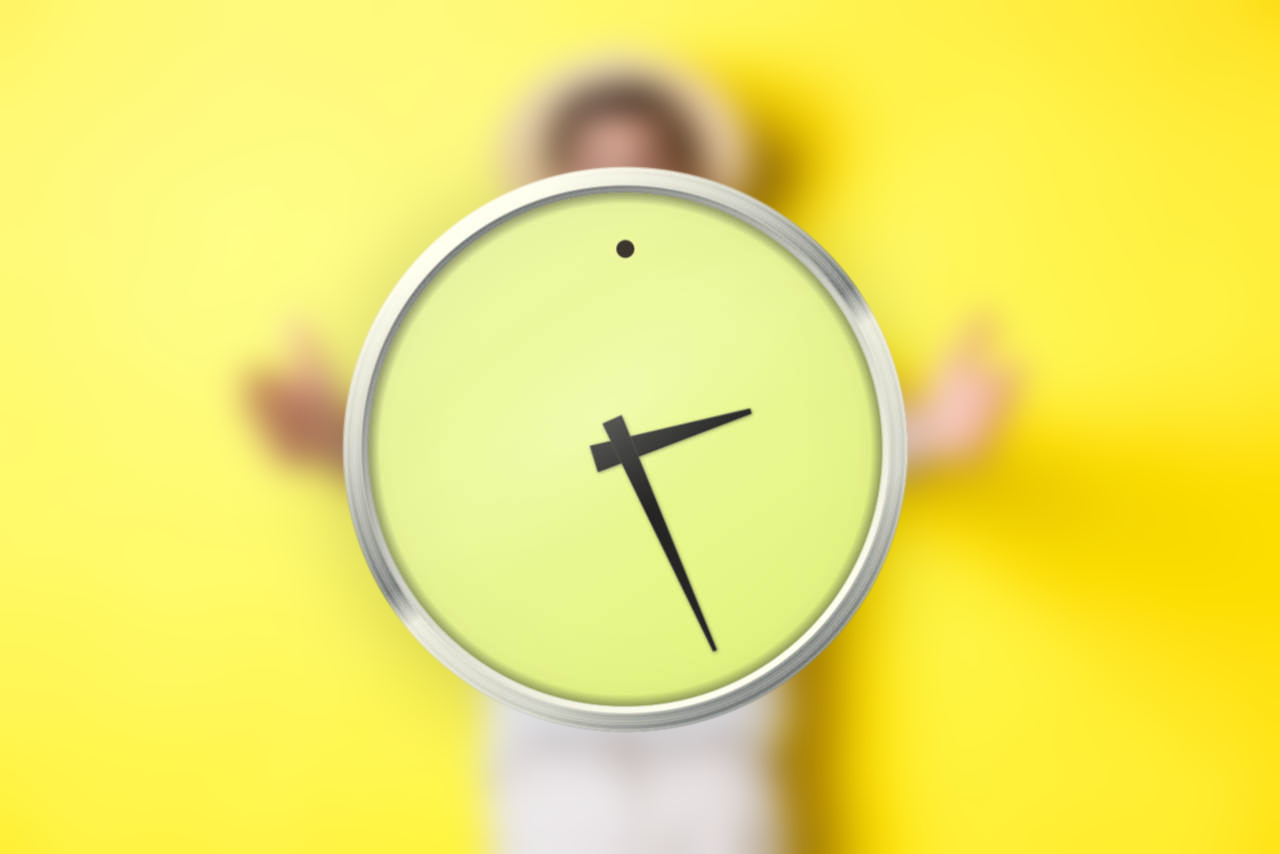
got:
2:26
